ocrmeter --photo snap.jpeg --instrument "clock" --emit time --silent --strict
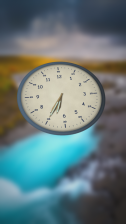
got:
6:35
